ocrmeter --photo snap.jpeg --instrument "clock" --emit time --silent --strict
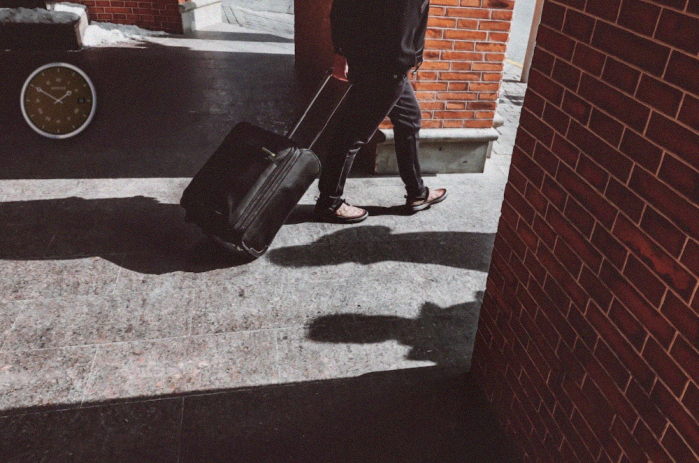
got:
1:50
